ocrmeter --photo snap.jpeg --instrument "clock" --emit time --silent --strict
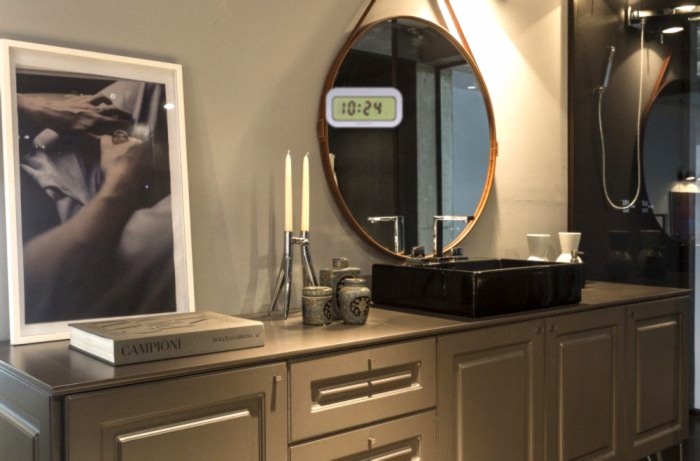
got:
10:24
